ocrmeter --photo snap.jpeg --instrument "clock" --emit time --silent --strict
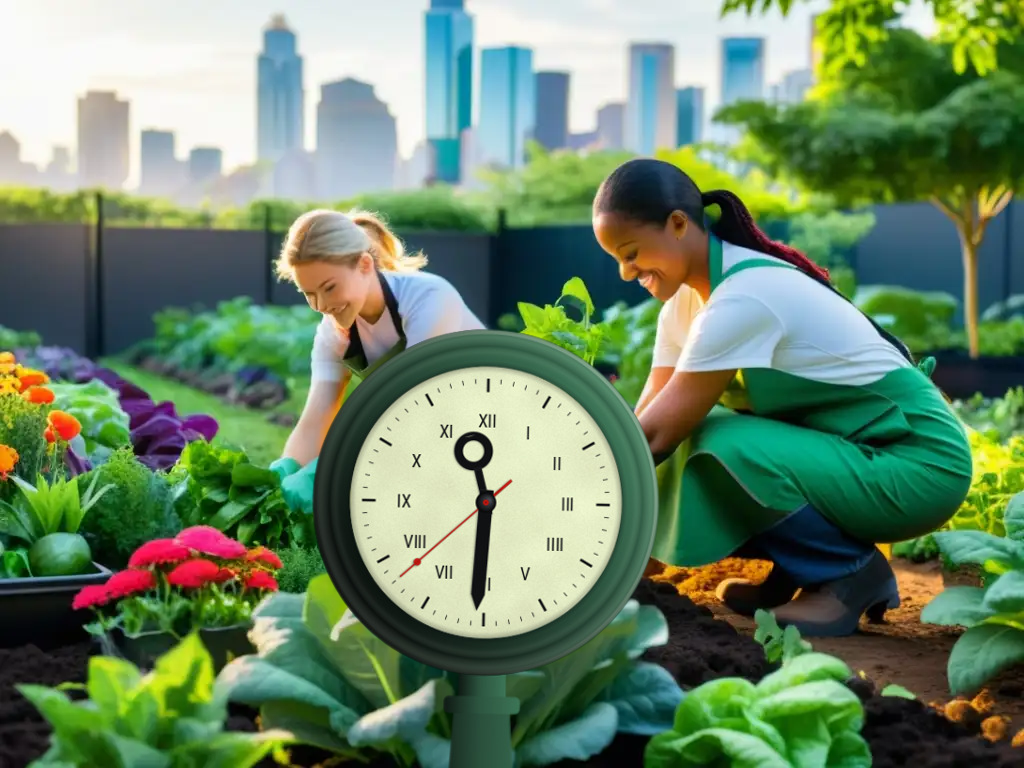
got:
11:30:38
